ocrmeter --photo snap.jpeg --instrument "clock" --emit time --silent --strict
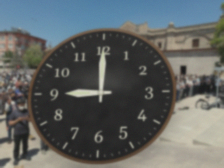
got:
9:00
